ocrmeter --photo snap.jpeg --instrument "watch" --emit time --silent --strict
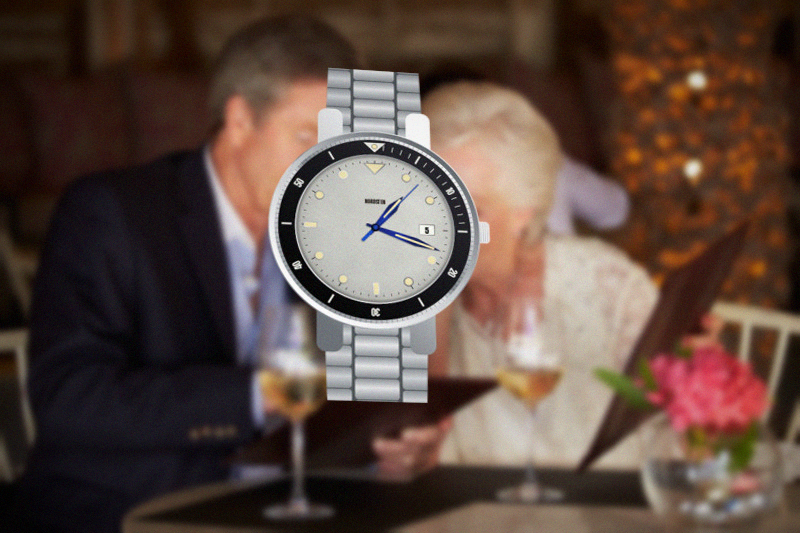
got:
1:18:07
